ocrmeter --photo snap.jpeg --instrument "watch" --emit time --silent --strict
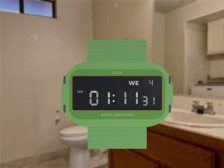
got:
1:11:31
